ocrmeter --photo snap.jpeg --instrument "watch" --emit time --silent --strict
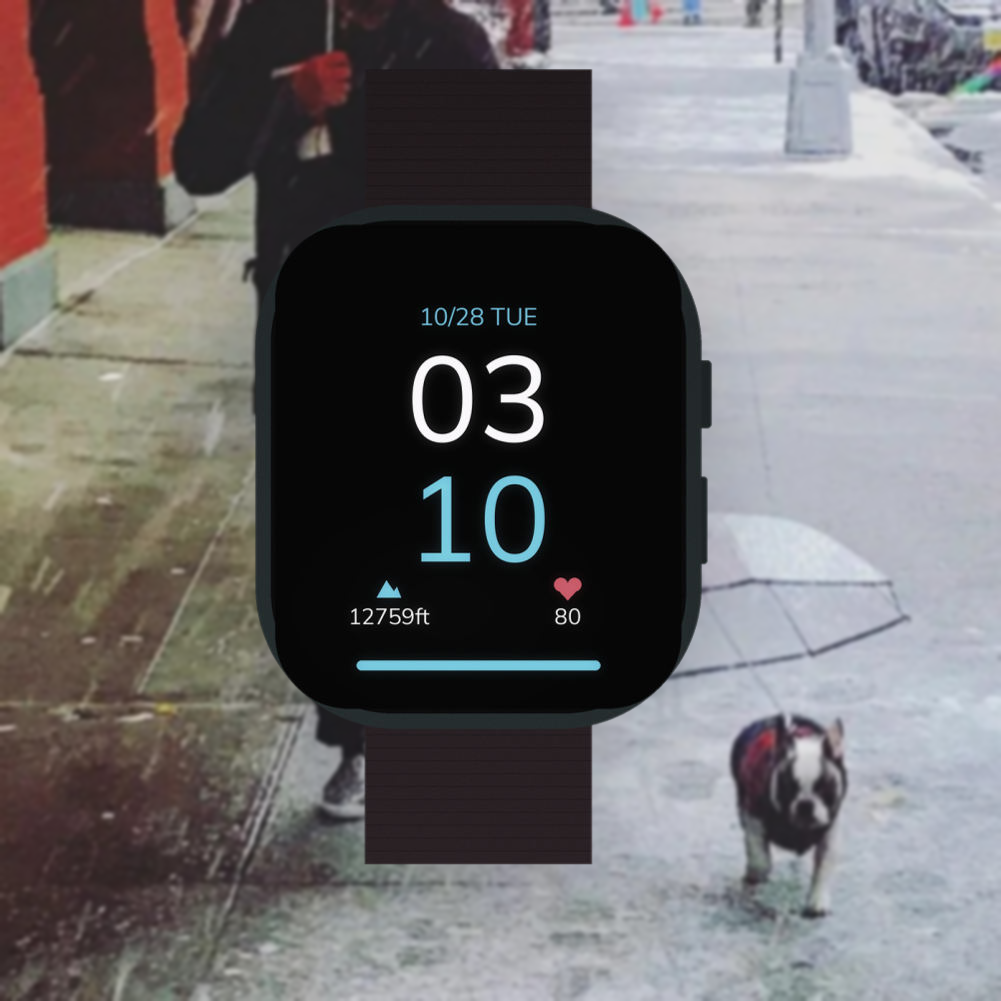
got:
3:10
